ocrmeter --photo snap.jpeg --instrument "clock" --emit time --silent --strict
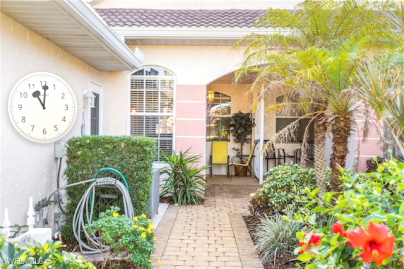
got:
11:01
